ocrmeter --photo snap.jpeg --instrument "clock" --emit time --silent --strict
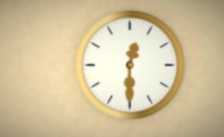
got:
12:30
